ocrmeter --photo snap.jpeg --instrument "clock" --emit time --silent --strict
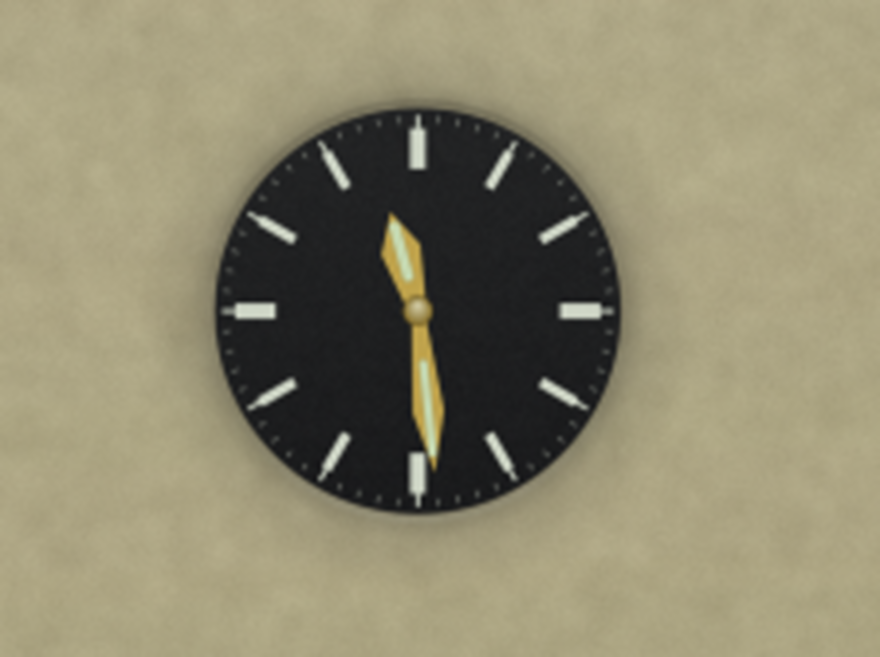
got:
11:29
